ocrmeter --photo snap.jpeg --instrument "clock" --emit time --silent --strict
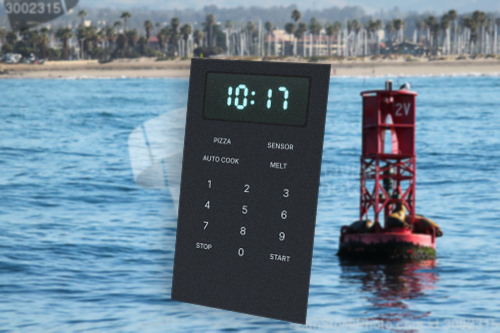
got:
10:17
